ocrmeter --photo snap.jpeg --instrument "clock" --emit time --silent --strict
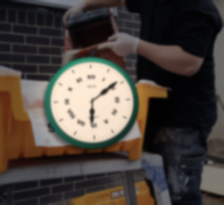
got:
6:09
